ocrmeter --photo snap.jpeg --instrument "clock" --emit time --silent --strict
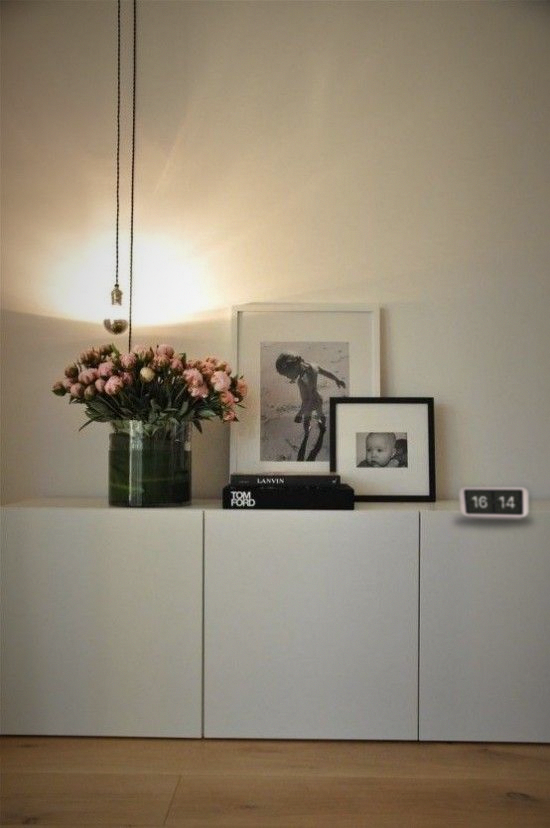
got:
16:14
